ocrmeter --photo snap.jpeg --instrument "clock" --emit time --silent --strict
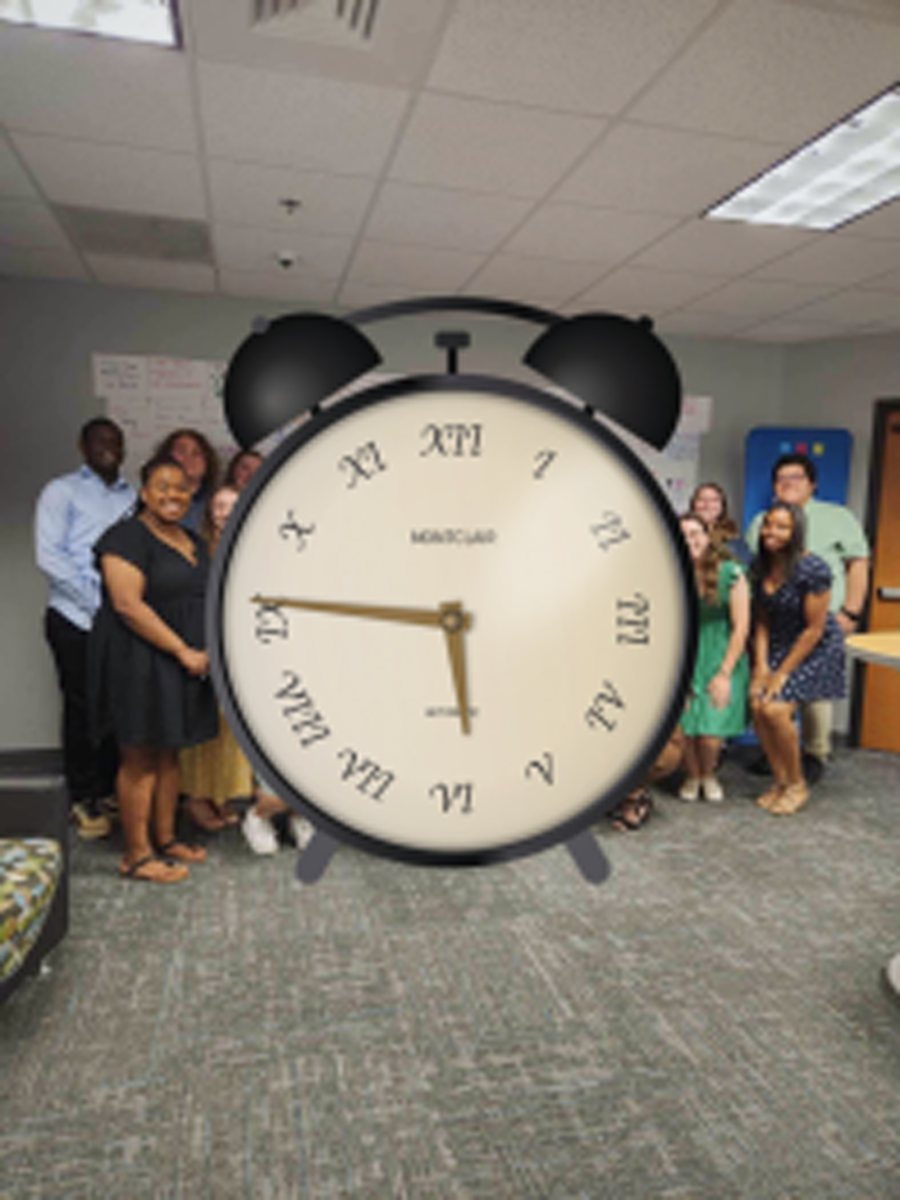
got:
5:46
